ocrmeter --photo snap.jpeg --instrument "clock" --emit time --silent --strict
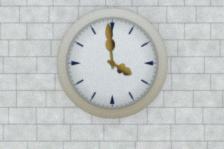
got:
3:59
